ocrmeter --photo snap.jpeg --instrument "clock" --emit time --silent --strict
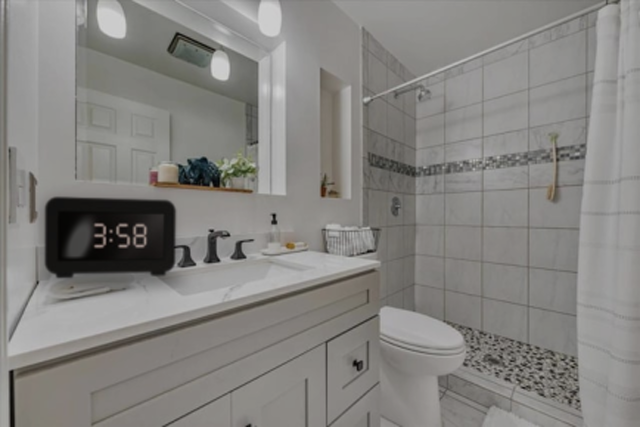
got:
3:58
